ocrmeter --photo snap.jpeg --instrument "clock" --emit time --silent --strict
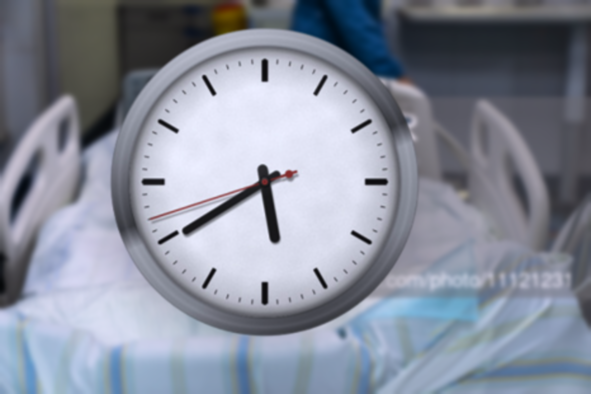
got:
5:39:42
